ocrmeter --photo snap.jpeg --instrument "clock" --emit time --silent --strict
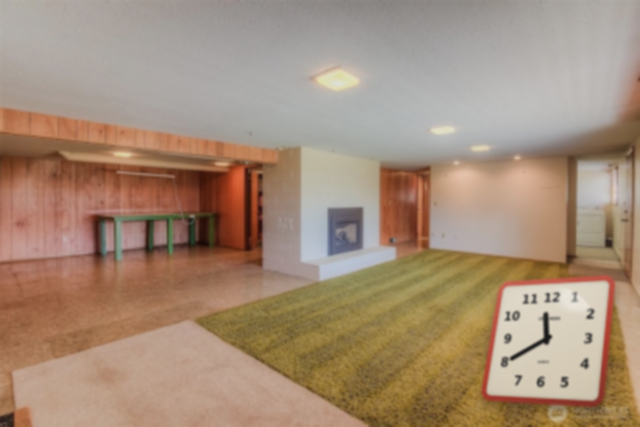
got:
11:40
